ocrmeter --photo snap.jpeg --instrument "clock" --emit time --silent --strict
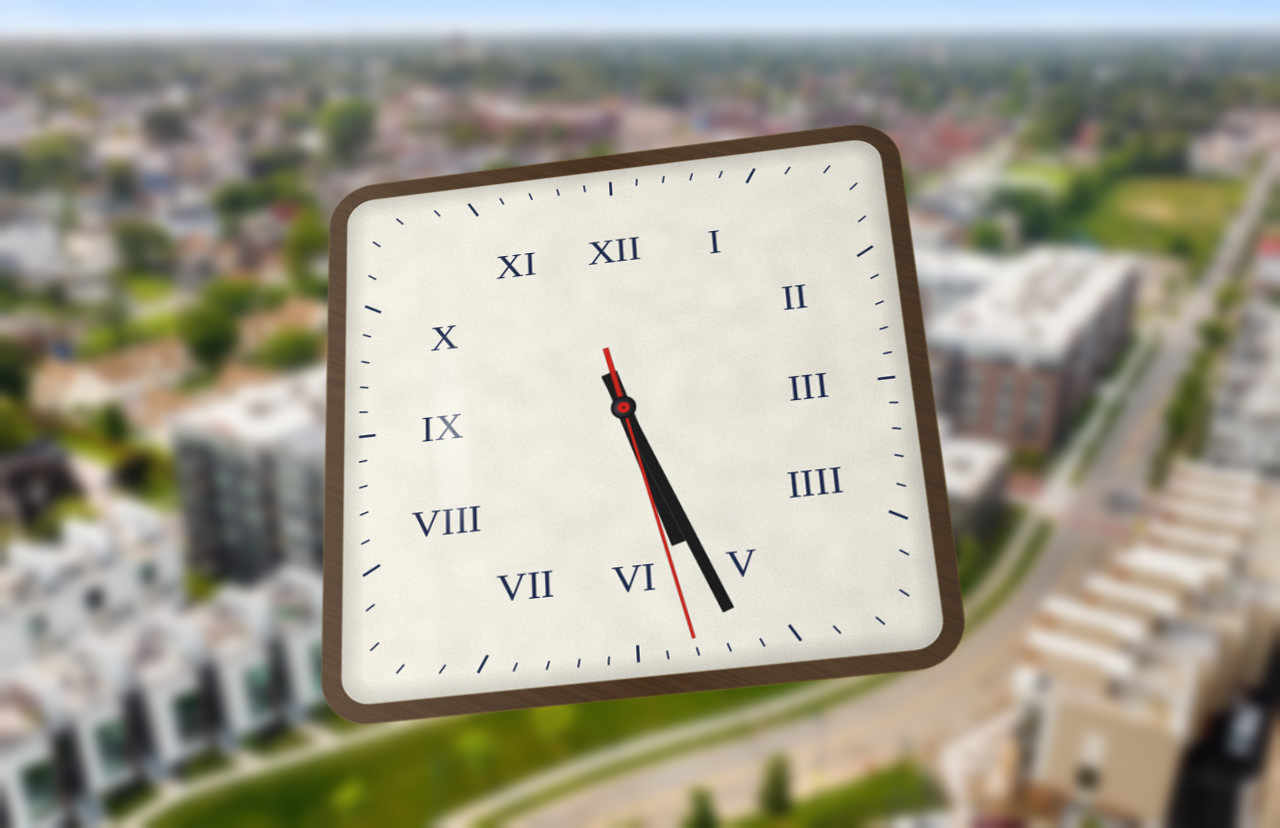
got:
5:26:28
